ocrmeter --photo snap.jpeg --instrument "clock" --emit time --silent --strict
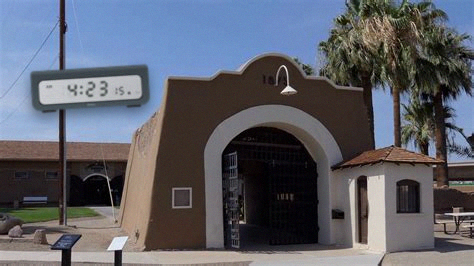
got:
4:23
